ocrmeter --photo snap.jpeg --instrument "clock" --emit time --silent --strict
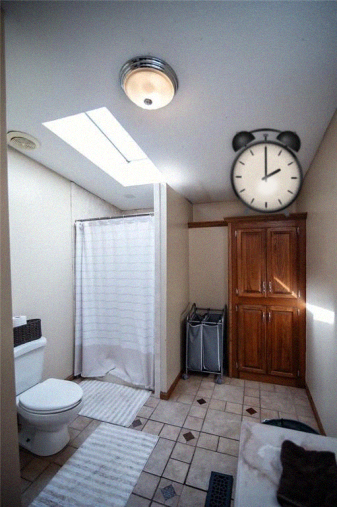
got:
2:00
